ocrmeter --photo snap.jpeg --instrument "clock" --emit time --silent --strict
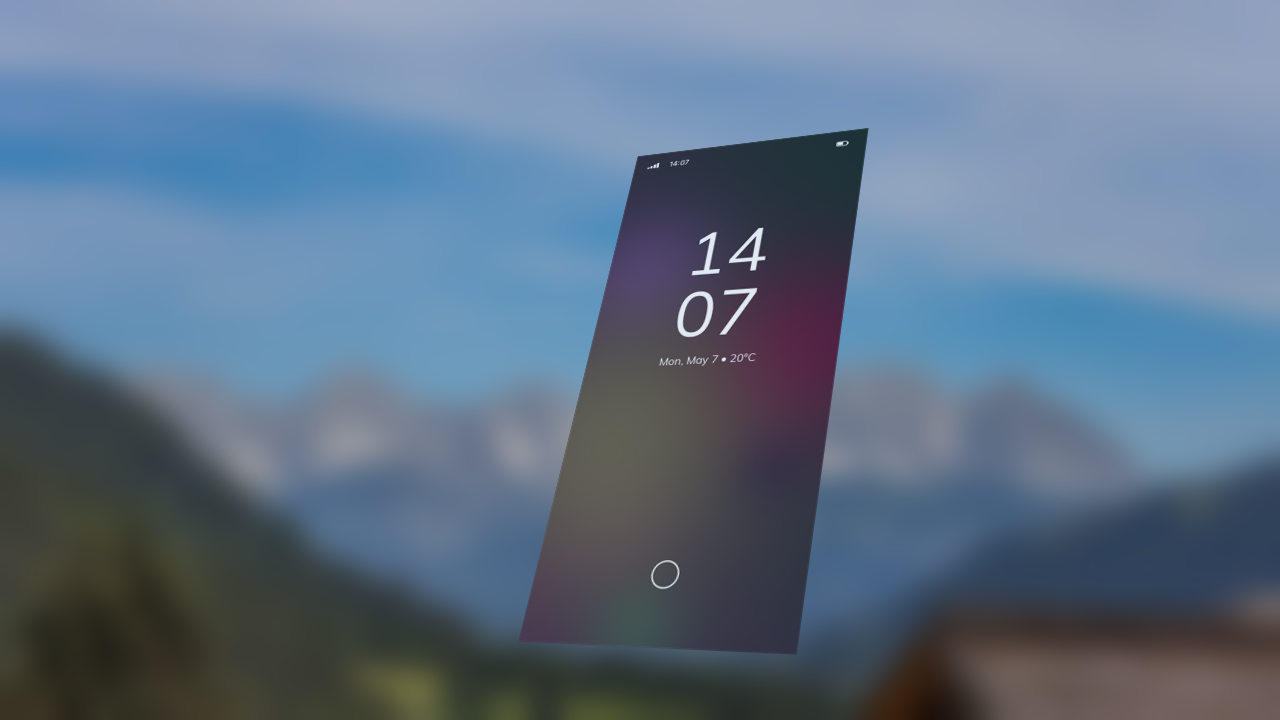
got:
14:07
